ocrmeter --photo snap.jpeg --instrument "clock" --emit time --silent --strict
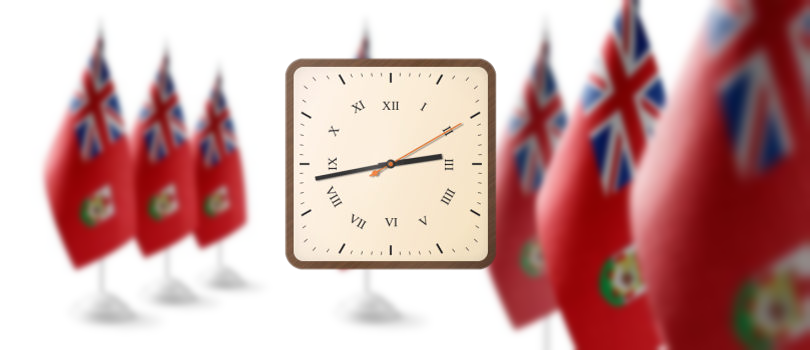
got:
2:43:10
